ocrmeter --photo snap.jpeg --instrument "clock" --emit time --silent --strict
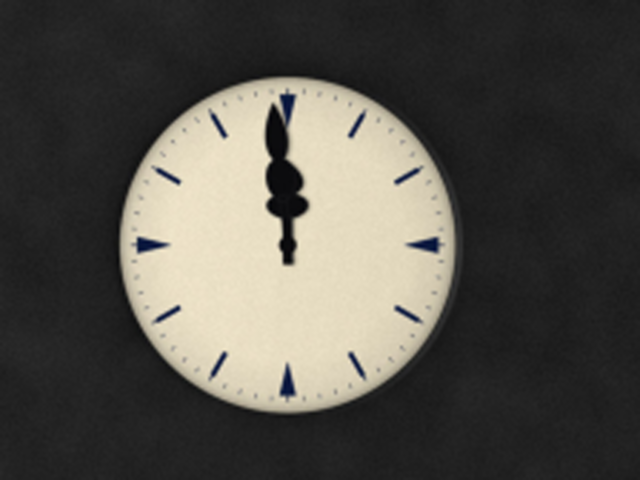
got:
11:59
